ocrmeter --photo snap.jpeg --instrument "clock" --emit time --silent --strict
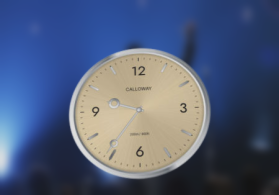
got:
9:36
